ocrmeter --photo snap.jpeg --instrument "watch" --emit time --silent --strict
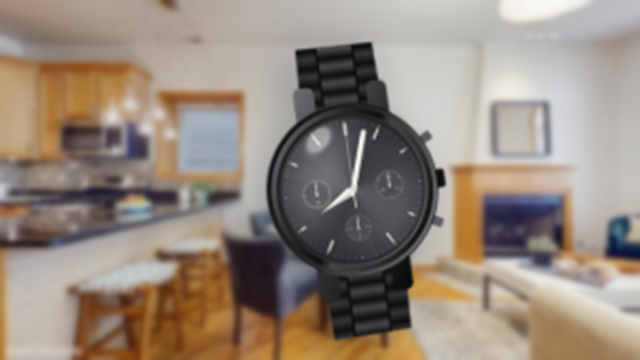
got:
8:03
